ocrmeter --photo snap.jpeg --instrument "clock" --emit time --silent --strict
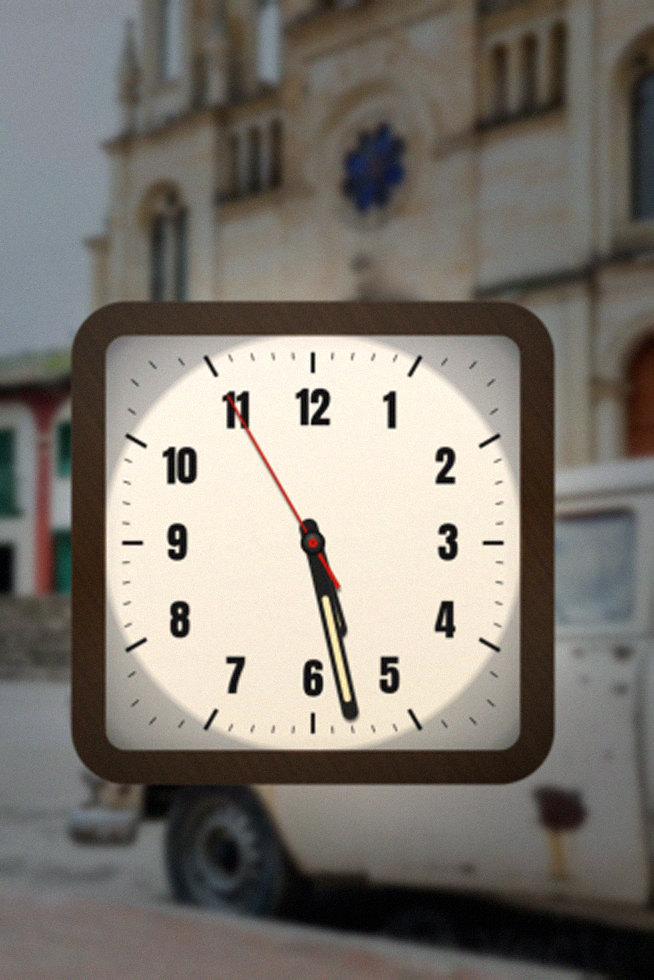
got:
5:27:55
